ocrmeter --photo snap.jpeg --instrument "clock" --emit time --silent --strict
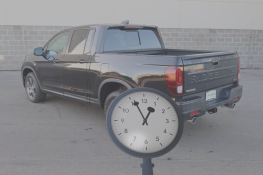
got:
12:56
